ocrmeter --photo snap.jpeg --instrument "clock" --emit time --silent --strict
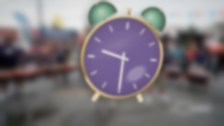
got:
9:30
